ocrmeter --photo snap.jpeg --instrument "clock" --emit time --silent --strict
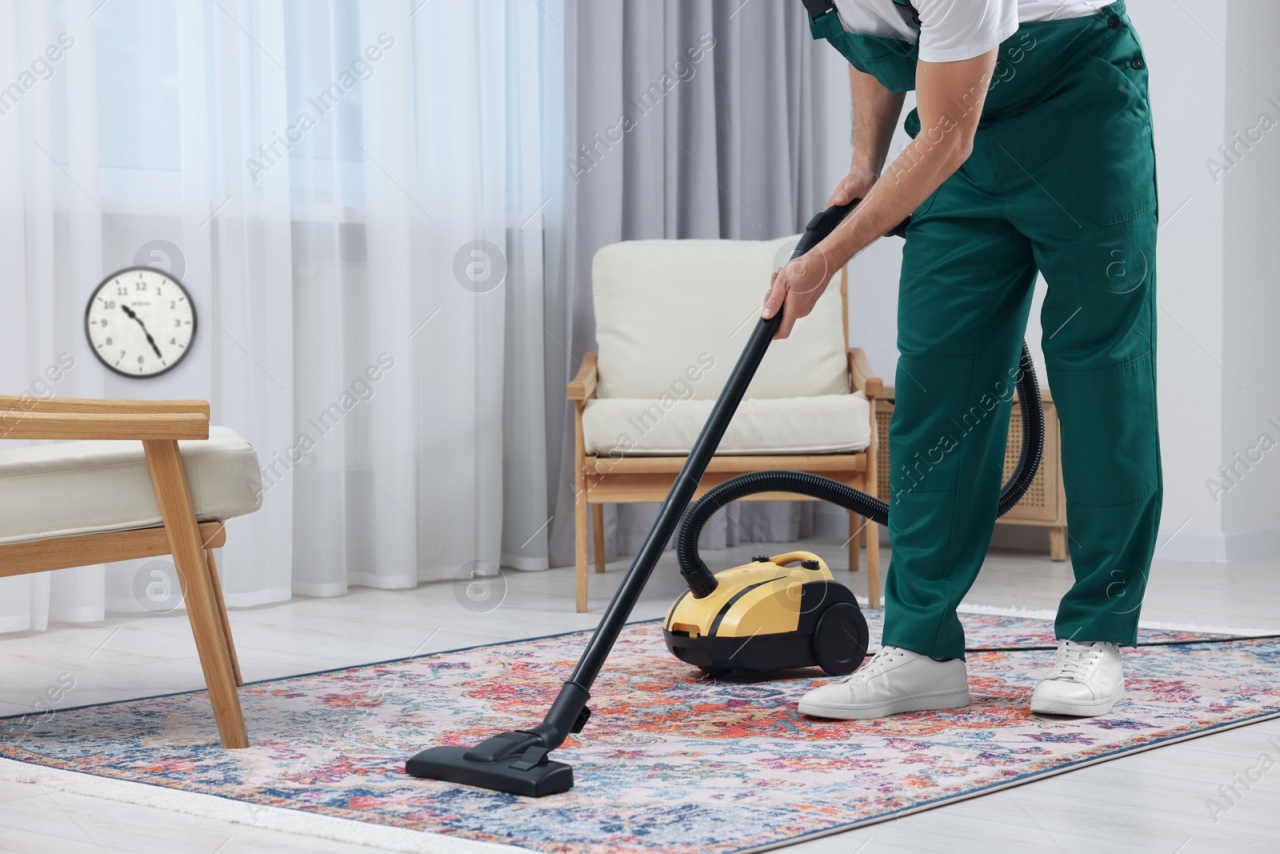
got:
10:25
